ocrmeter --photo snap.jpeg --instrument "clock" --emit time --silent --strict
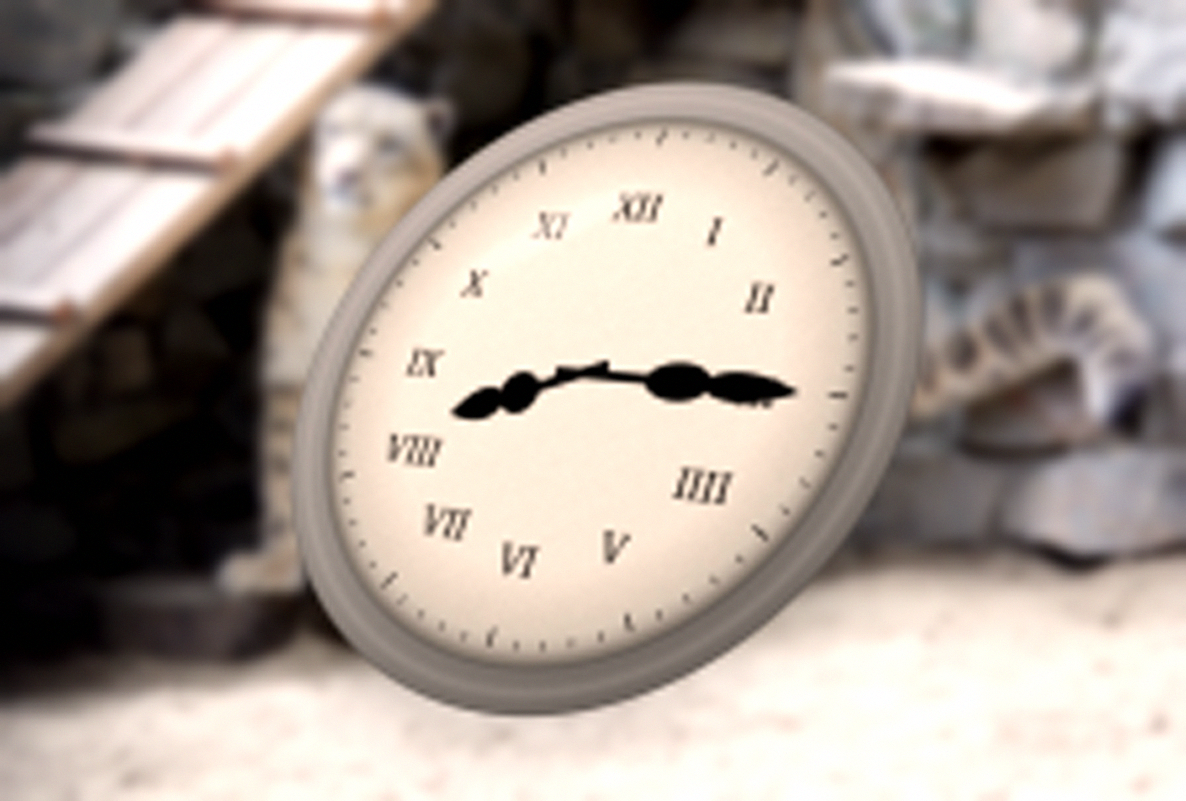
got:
8:15
